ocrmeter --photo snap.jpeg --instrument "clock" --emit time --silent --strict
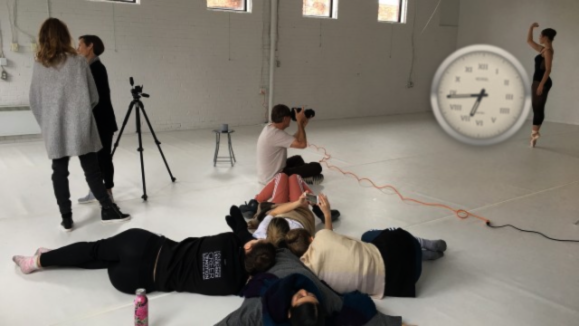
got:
6:44
